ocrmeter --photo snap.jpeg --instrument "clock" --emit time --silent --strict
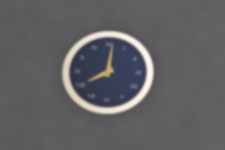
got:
8:01
